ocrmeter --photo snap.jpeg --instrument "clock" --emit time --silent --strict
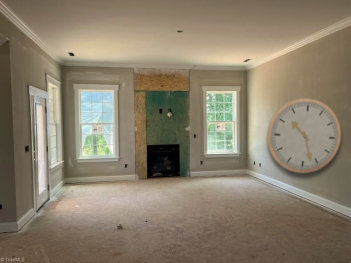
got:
10:27
